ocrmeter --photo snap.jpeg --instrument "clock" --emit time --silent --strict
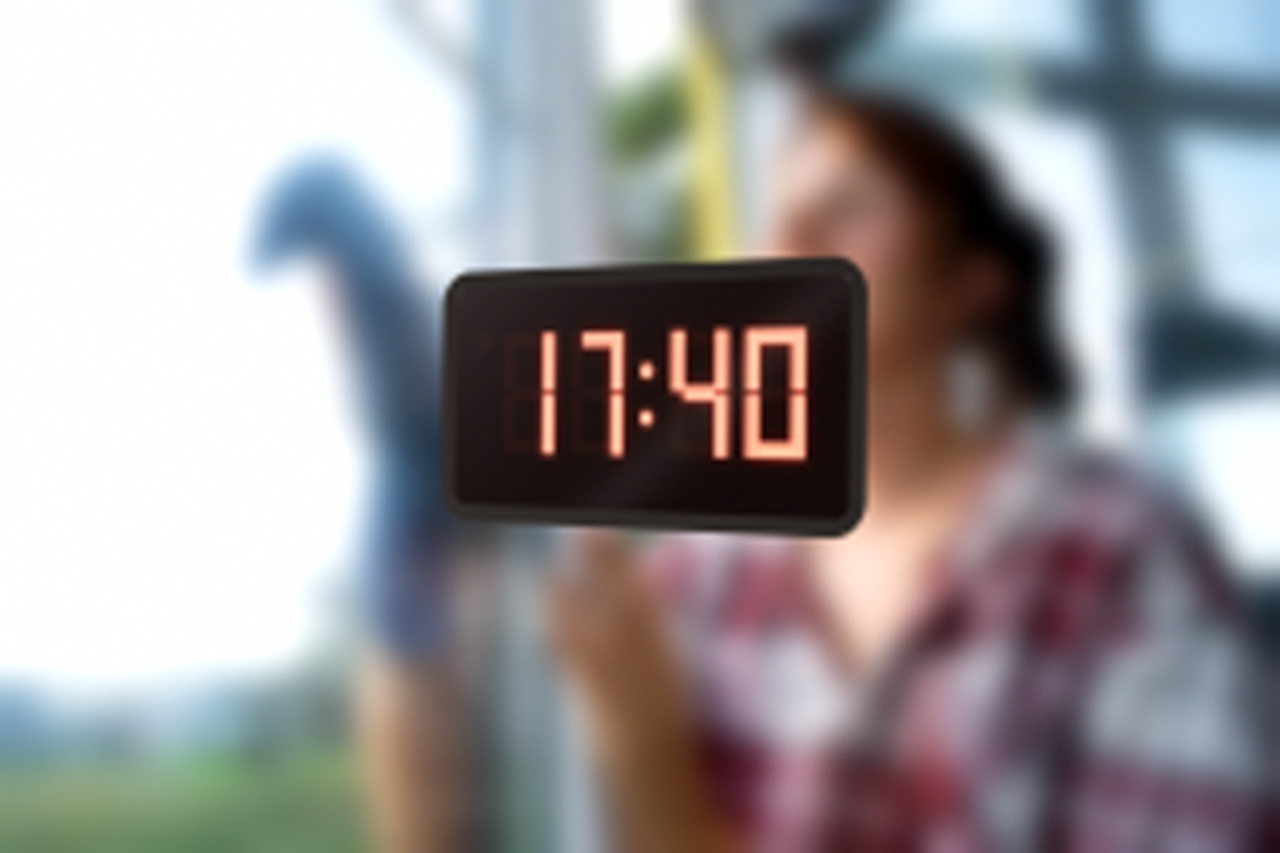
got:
17:40
